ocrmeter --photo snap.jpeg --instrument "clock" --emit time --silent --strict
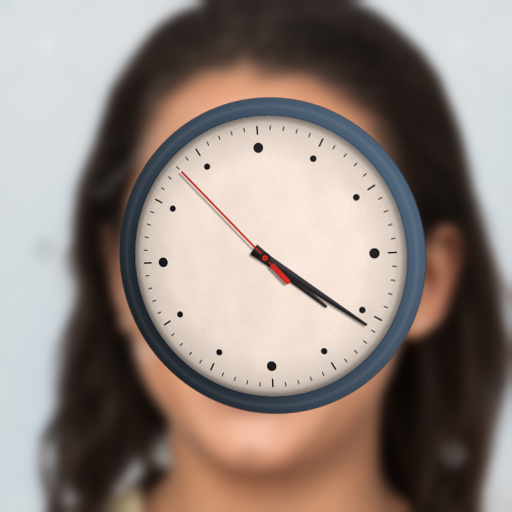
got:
4:20:53
